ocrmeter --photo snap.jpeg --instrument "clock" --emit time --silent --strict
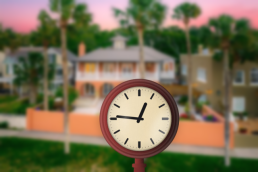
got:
12:46
